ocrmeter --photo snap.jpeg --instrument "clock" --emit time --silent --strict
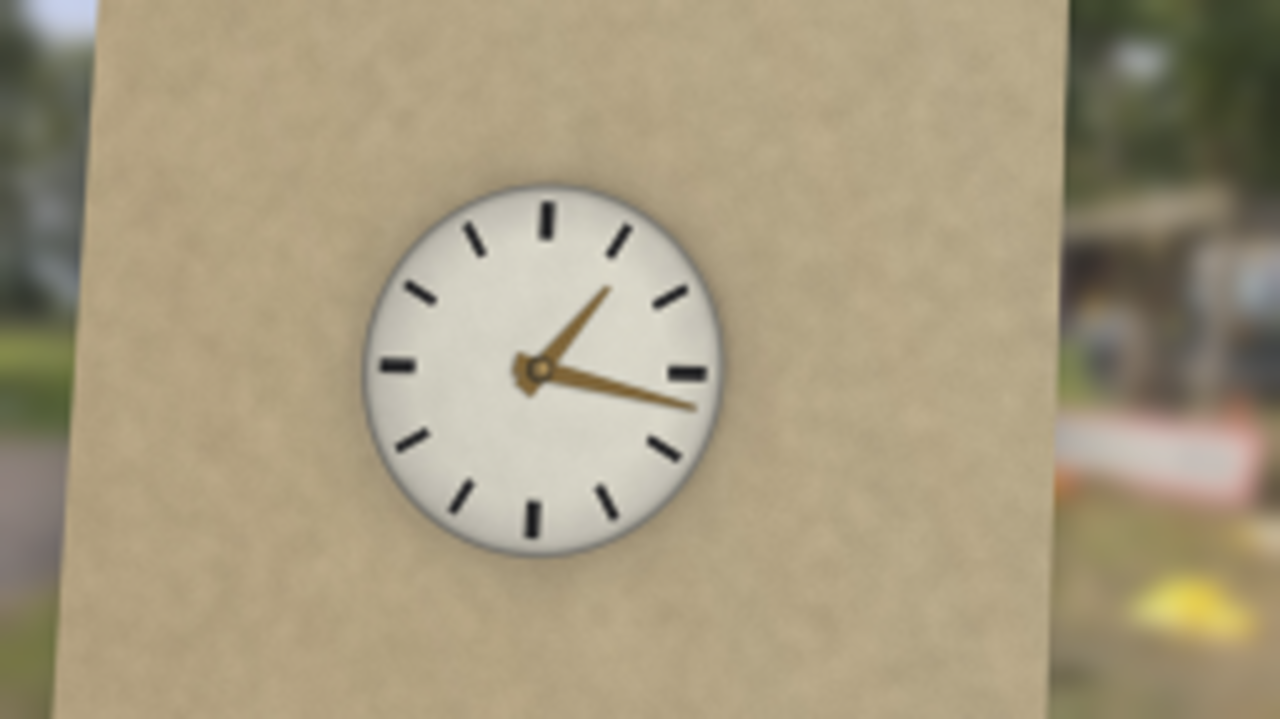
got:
1:17
